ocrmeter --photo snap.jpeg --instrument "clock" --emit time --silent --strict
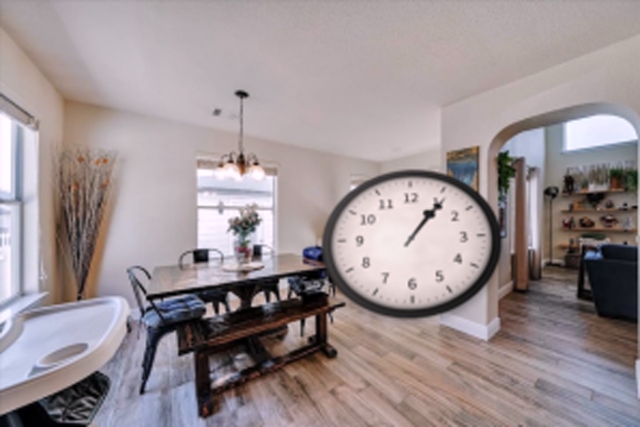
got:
1:06
